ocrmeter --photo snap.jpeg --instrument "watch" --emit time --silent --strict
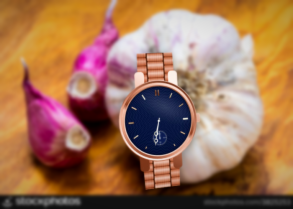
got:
6:32
